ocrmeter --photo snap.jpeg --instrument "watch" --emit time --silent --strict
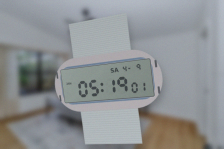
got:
5:19:01
